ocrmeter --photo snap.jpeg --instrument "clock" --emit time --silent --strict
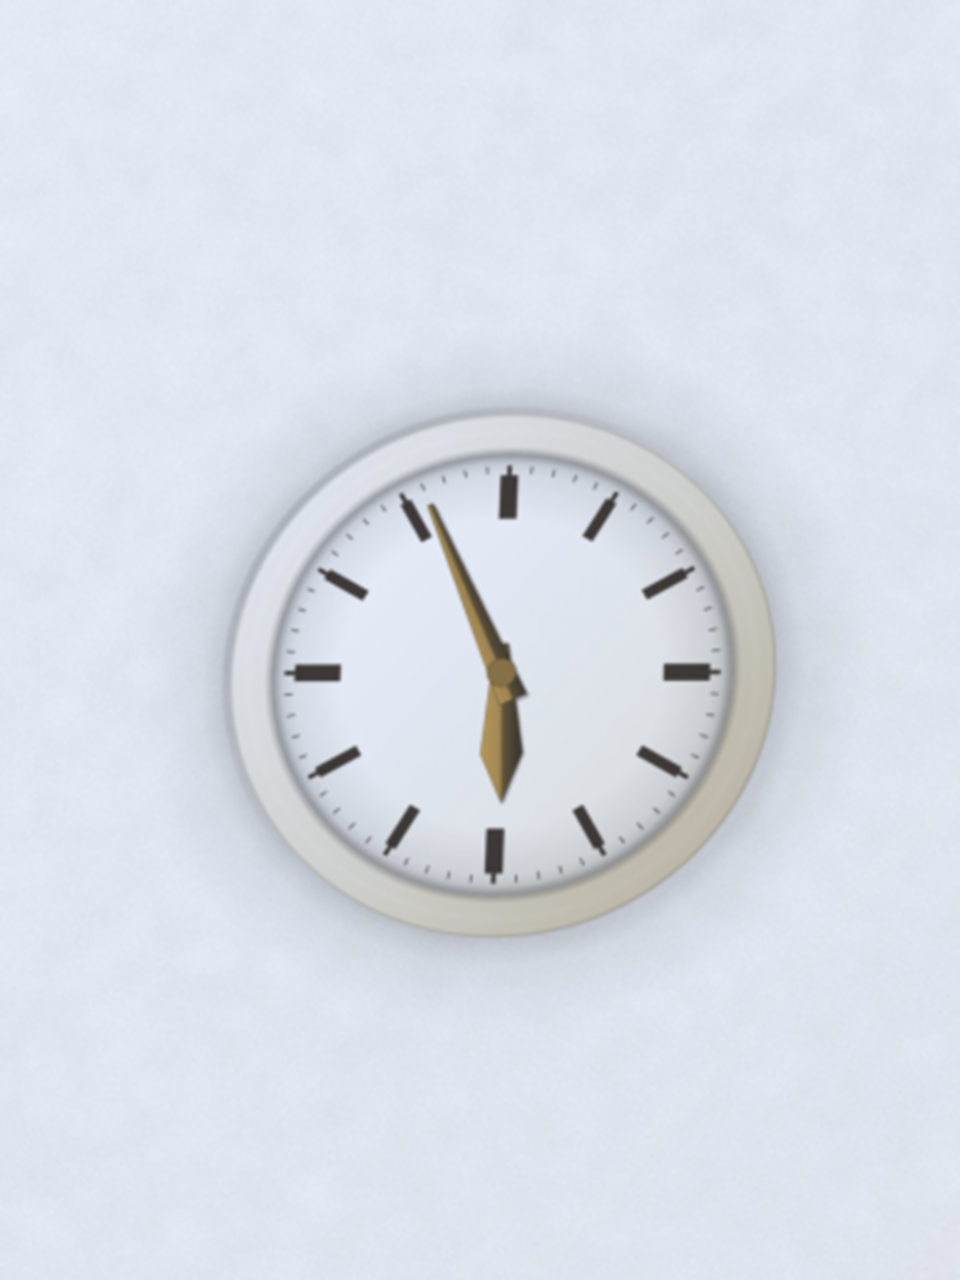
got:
5:56
